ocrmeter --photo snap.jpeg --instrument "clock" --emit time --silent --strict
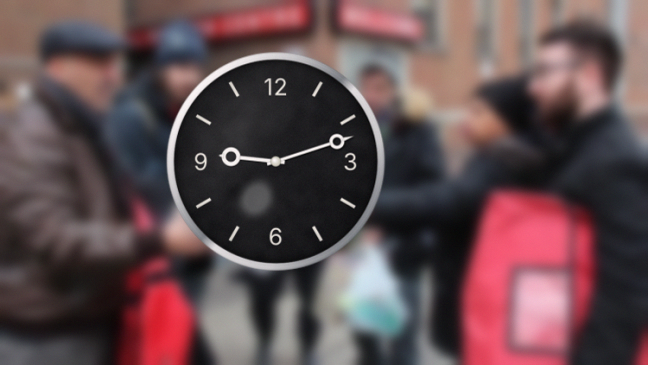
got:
9:12
